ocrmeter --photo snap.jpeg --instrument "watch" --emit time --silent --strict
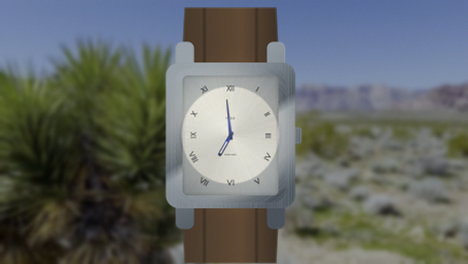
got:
6:59
